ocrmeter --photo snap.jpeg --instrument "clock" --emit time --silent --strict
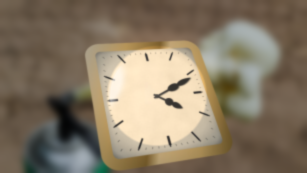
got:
4:11
